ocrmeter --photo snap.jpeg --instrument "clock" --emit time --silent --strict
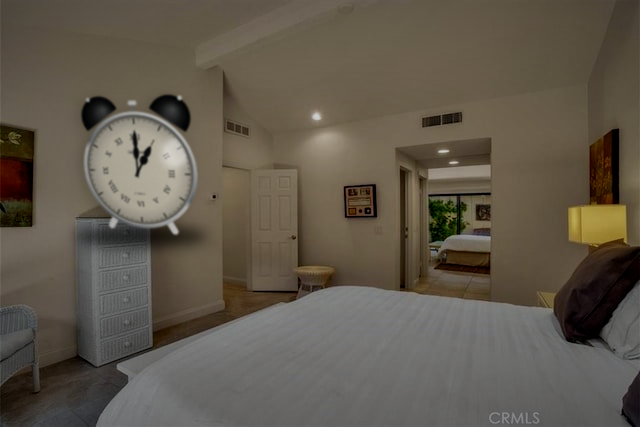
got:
1:00
